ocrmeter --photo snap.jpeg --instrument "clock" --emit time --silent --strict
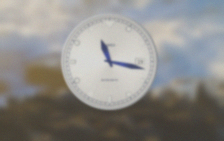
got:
11:17
